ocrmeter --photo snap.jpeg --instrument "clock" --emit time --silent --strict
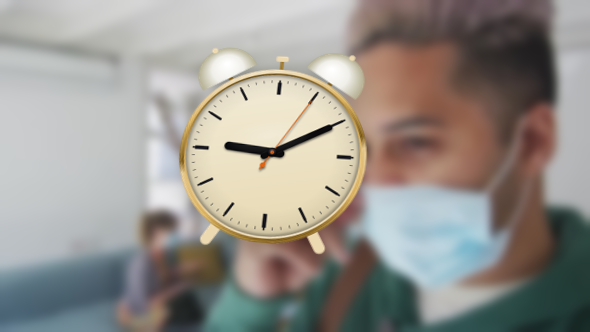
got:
9:10:05
